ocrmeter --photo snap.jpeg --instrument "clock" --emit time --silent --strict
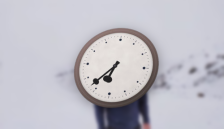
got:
6:37
